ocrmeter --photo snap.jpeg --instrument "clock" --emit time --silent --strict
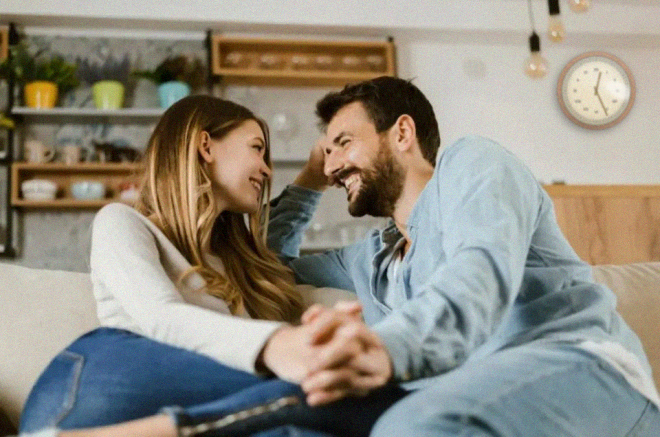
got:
12:26
